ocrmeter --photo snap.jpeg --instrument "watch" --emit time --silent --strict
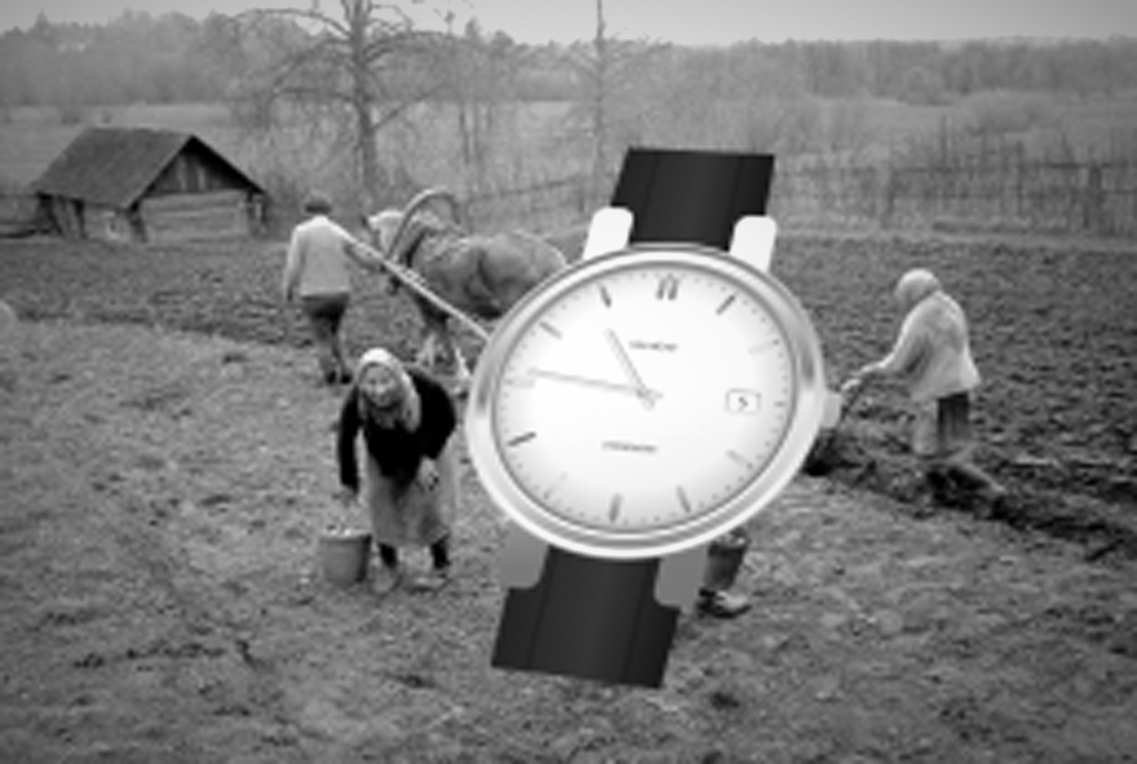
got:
10:46
